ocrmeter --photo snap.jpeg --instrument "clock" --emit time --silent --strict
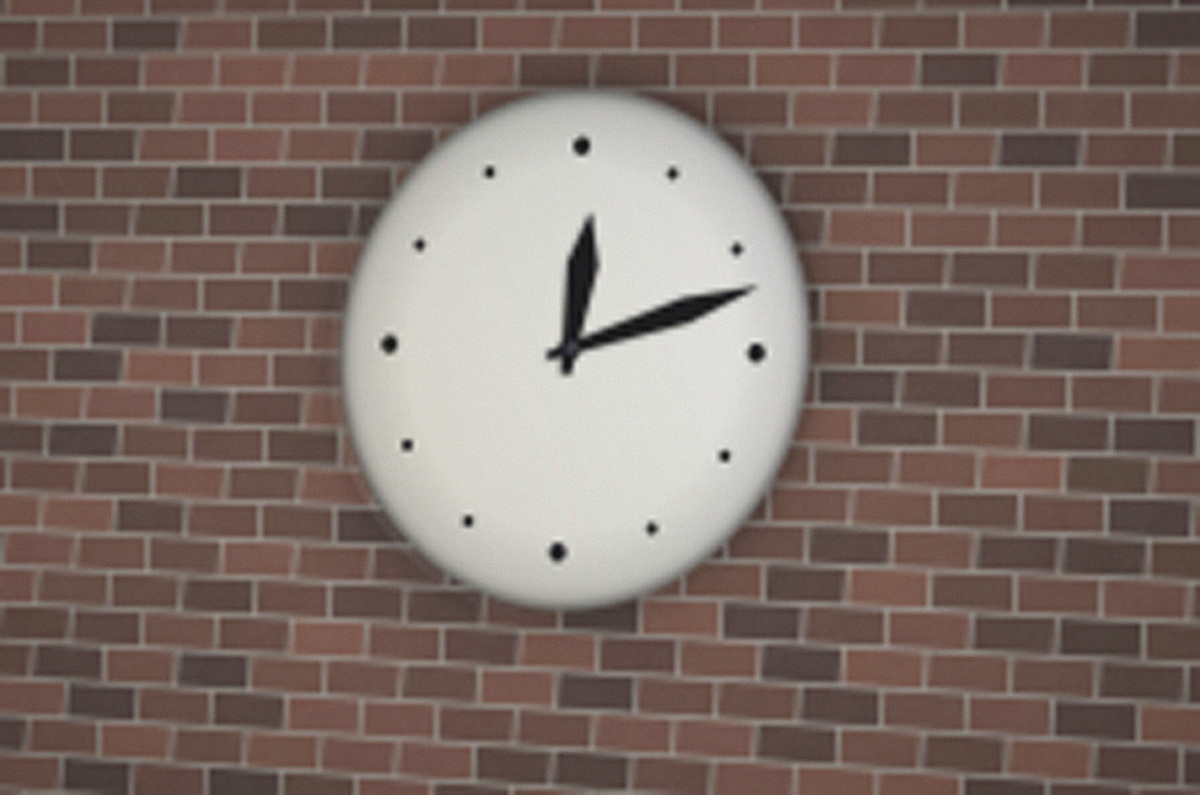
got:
12:12
